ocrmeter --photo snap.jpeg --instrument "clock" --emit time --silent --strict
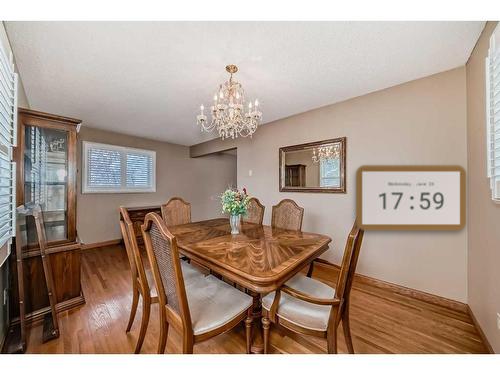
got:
17:59
